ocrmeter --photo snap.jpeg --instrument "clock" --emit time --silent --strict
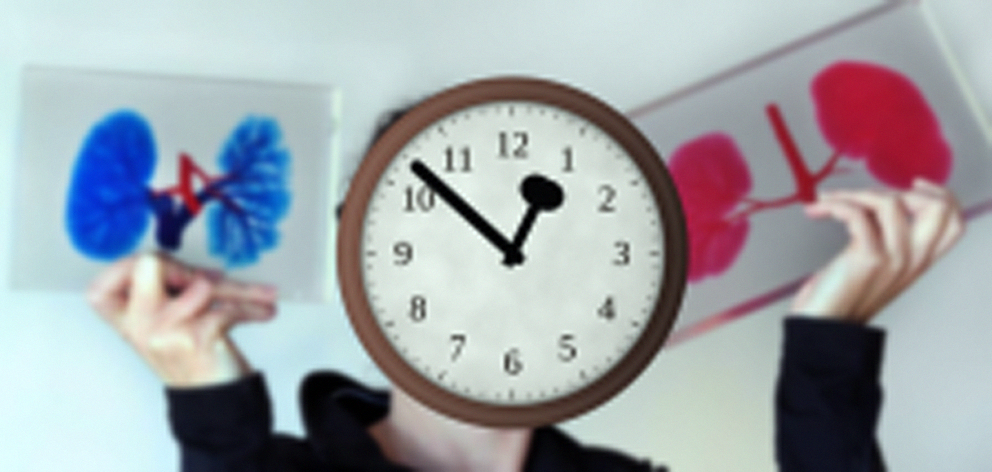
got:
12:52
